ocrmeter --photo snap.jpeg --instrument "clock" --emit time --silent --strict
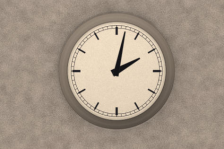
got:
2:02
